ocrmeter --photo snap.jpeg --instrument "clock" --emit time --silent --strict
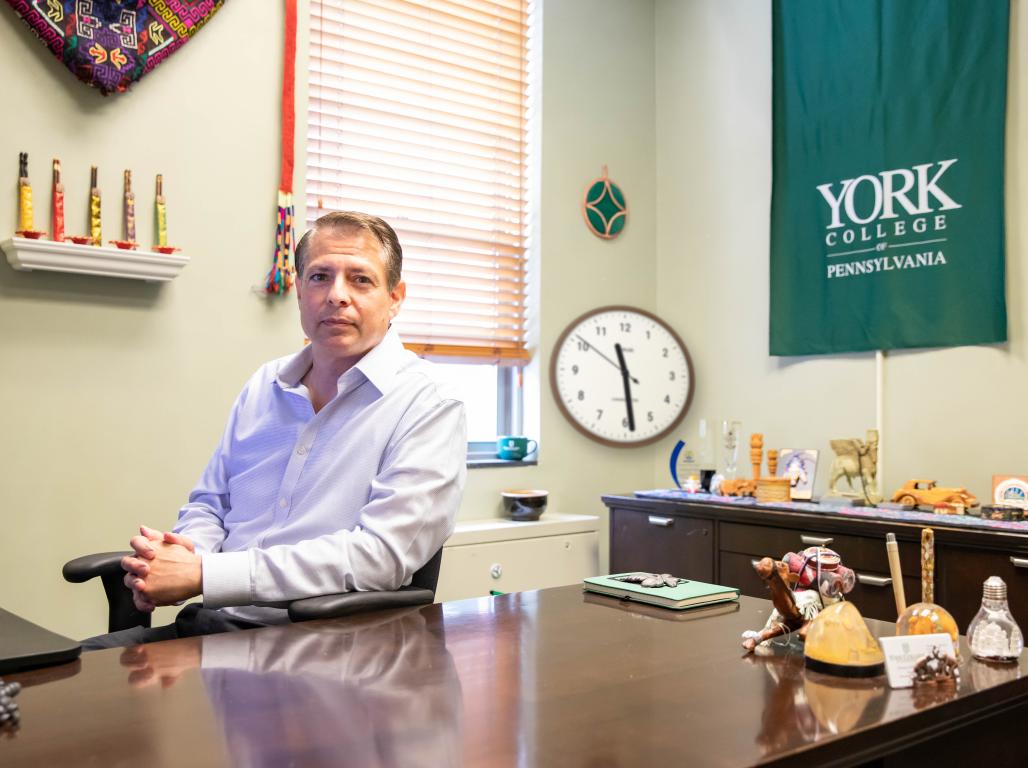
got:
11:28:51
